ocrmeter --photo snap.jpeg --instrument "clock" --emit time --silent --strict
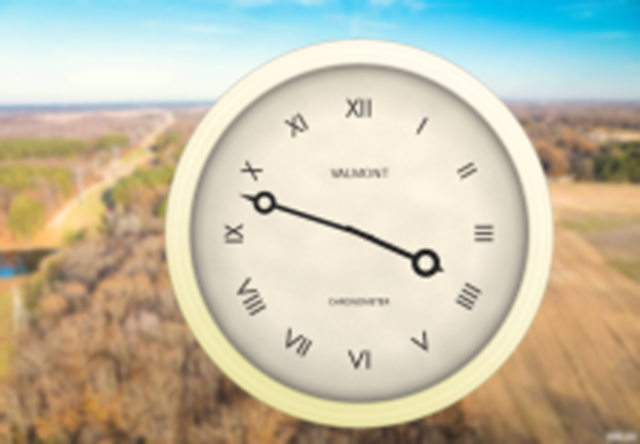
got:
3:48
